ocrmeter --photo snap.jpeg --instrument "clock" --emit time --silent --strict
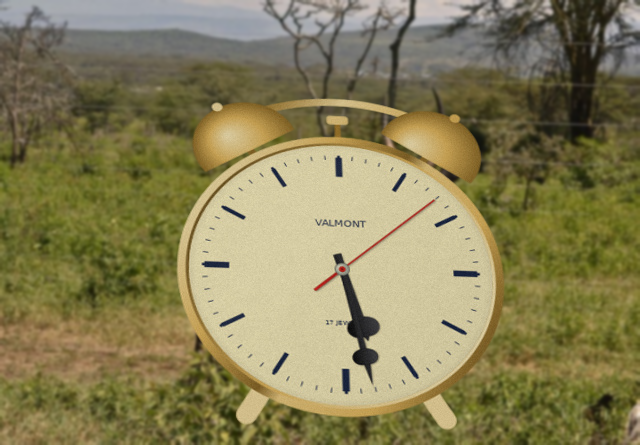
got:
5:28:08
